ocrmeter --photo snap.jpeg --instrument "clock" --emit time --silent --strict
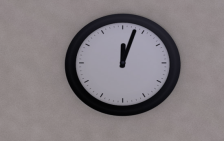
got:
12:03
